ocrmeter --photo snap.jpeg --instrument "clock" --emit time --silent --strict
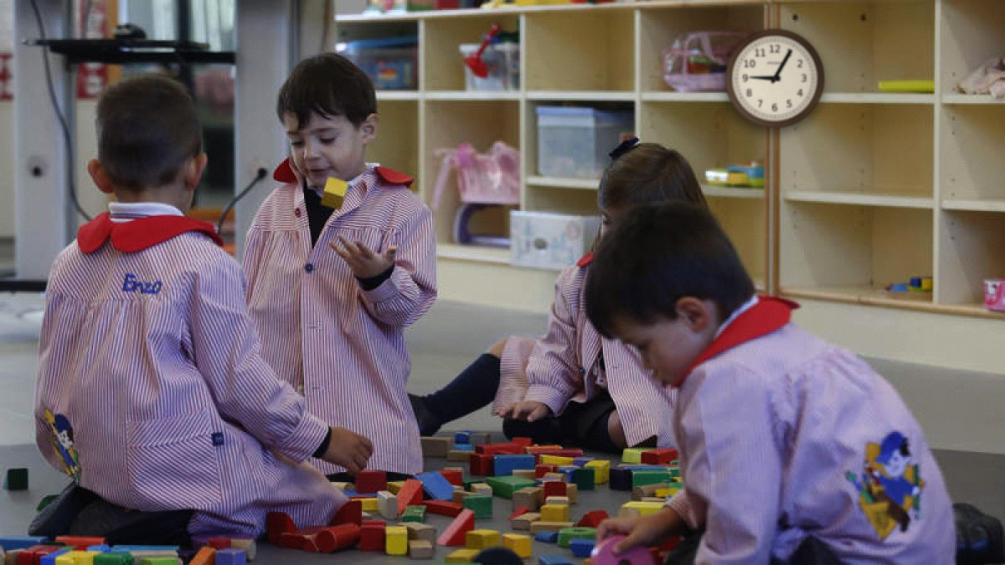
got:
9:05
